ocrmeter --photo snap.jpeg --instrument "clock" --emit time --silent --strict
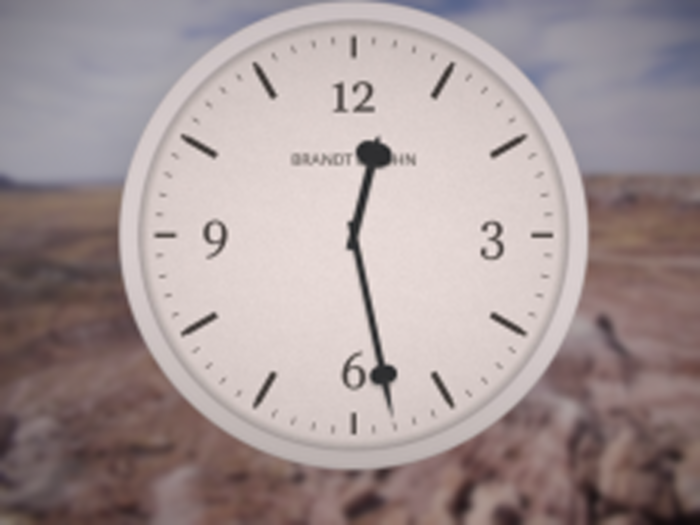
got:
12:28
